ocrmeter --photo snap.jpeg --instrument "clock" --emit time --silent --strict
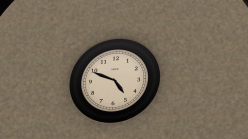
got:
4:49
